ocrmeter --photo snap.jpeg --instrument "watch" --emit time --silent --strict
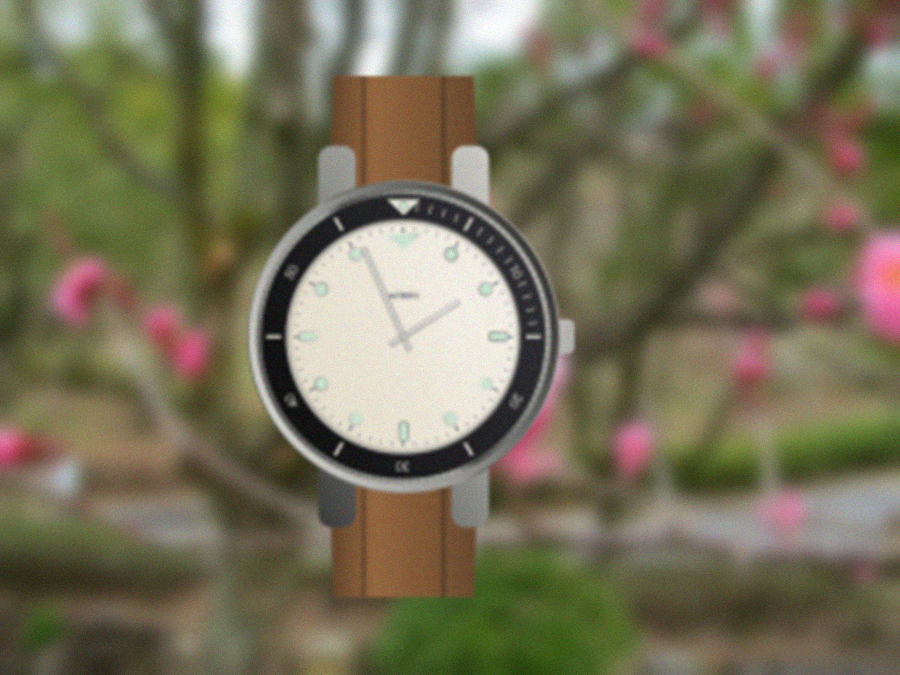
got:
1:56
